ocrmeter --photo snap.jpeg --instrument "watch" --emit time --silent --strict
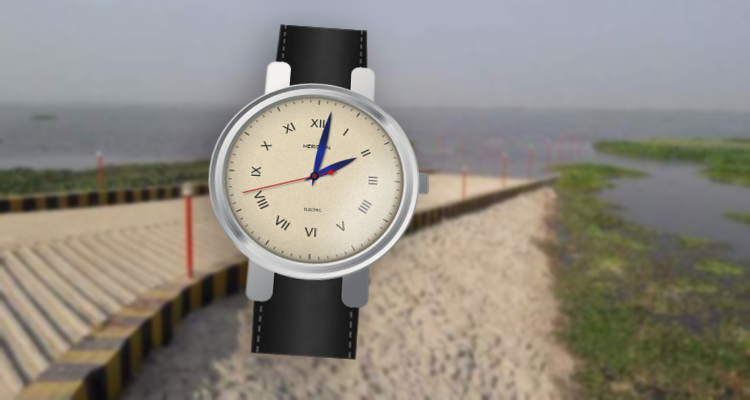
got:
2:01:42
